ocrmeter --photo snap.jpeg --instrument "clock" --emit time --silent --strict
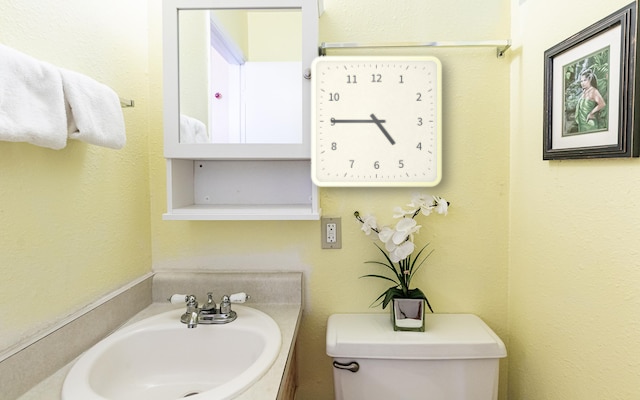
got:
4:45
